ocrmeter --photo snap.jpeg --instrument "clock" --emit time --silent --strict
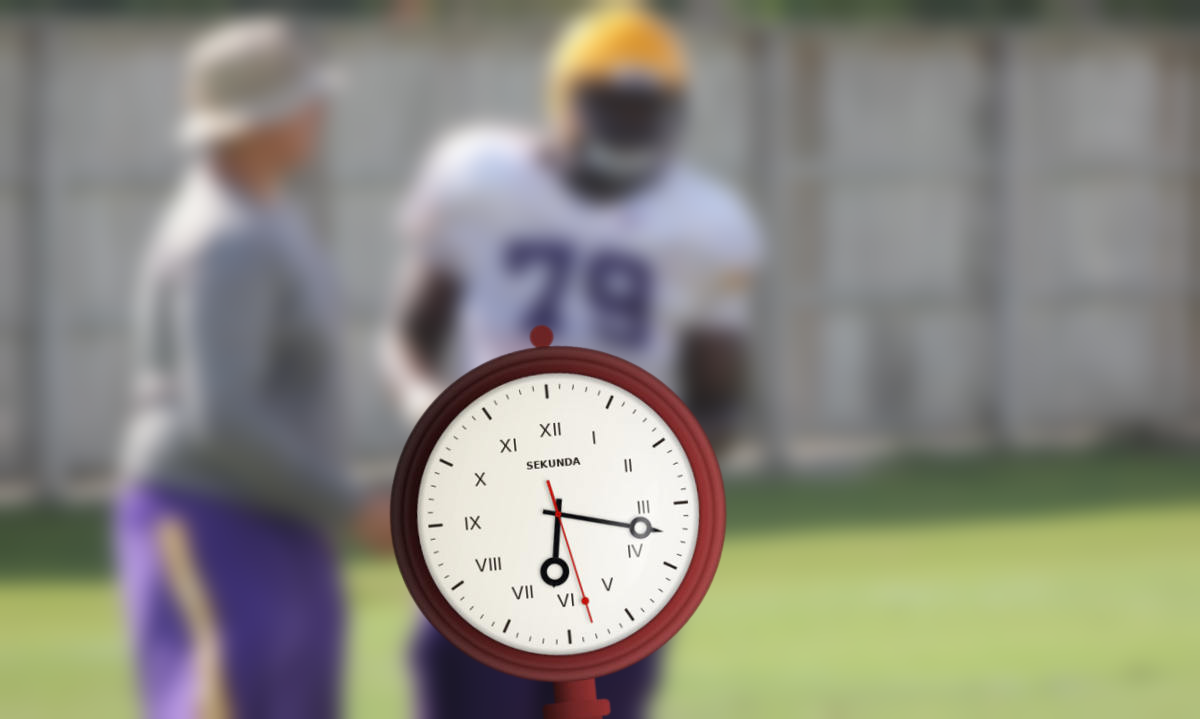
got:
6:17:28
